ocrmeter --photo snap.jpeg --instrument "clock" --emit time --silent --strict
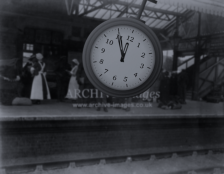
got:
11:55
